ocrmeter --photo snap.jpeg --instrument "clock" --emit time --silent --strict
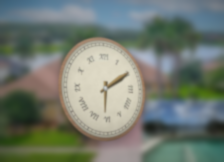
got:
6:10
